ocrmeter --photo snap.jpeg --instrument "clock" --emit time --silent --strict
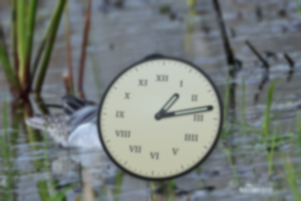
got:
1:13
